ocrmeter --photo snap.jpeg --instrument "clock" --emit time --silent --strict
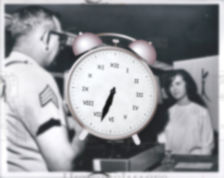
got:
6:33
